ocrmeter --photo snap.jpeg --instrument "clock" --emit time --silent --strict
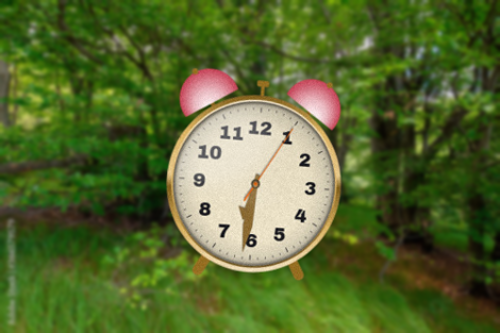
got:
6:31:05
